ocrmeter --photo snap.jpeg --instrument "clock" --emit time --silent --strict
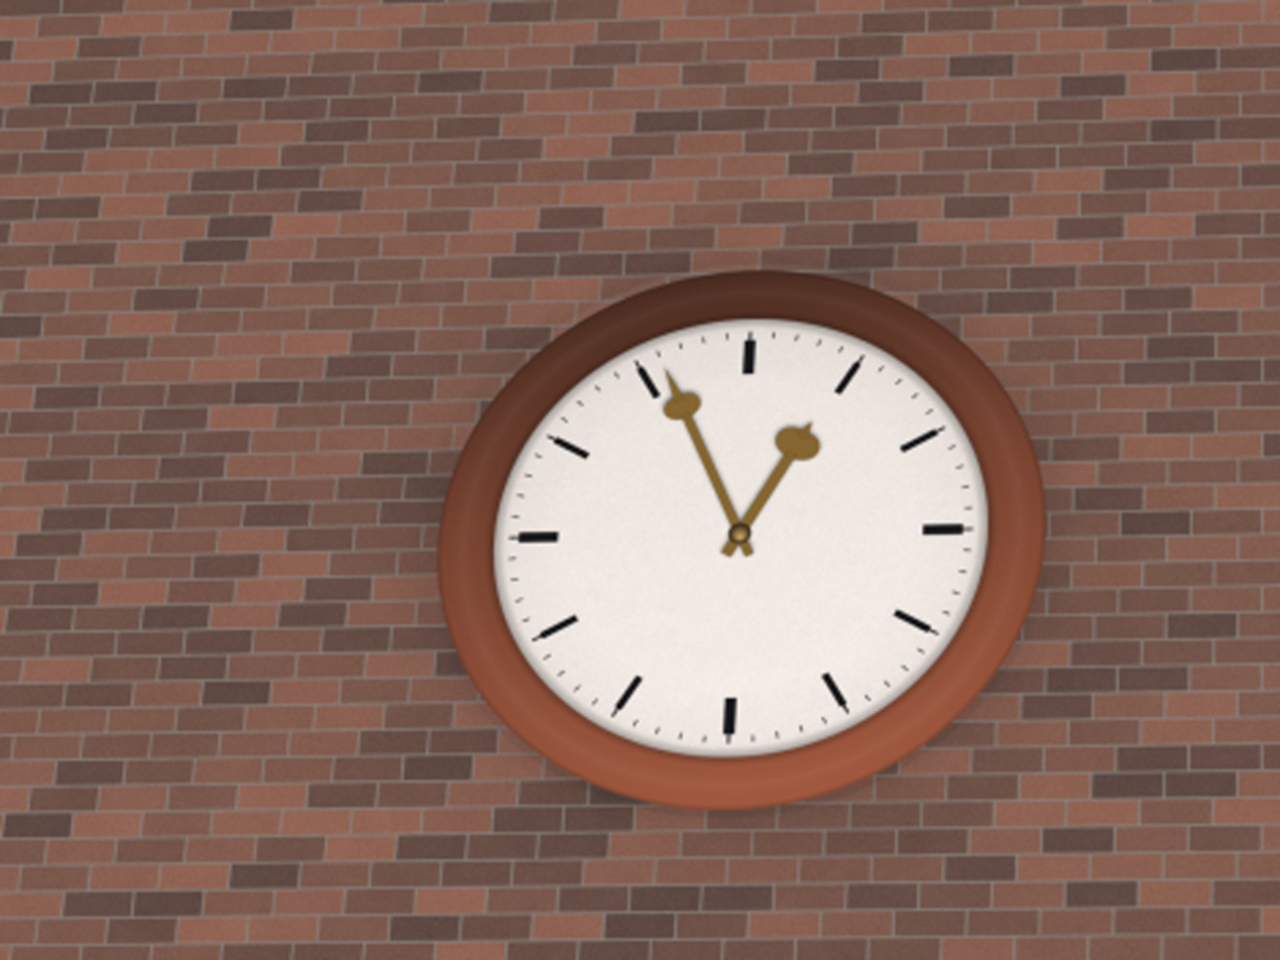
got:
12:56
